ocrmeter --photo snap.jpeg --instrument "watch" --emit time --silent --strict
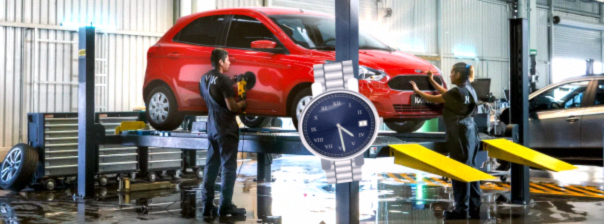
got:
4:29
